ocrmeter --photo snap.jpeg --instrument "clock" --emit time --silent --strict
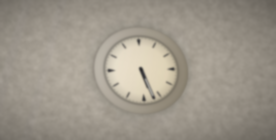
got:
5:27
